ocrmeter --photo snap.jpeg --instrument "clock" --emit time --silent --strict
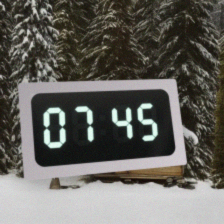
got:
7:45
